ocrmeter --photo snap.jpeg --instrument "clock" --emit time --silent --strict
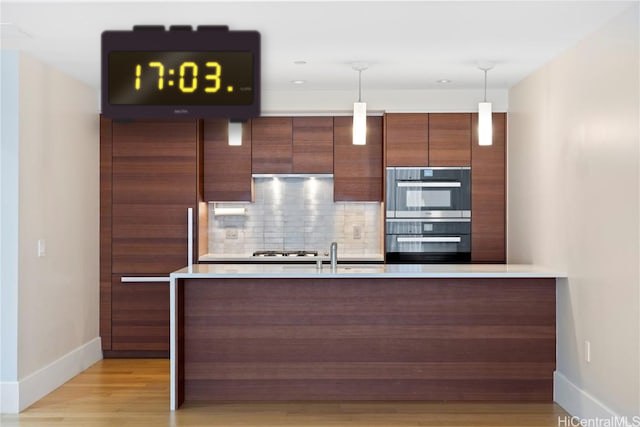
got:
17:03
